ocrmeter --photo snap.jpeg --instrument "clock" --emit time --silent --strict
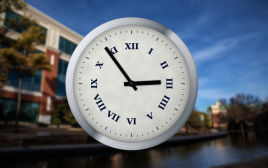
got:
2:54
